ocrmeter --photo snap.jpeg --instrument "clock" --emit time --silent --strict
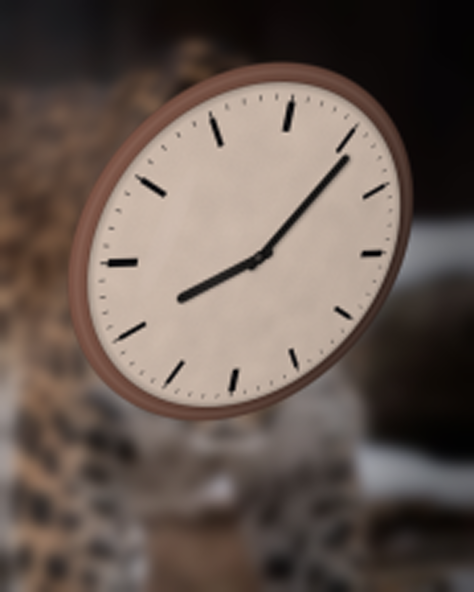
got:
8:06
